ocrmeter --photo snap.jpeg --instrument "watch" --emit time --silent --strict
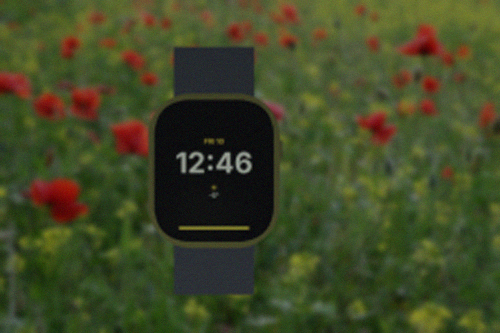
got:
12:46
